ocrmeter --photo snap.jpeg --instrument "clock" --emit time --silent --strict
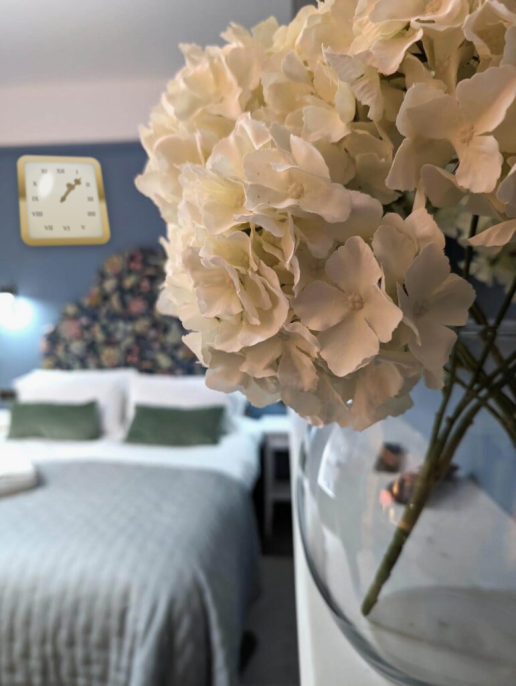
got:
1:07
